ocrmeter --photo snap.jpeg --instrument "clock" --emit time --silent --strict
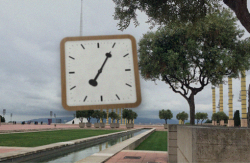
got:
7:05
